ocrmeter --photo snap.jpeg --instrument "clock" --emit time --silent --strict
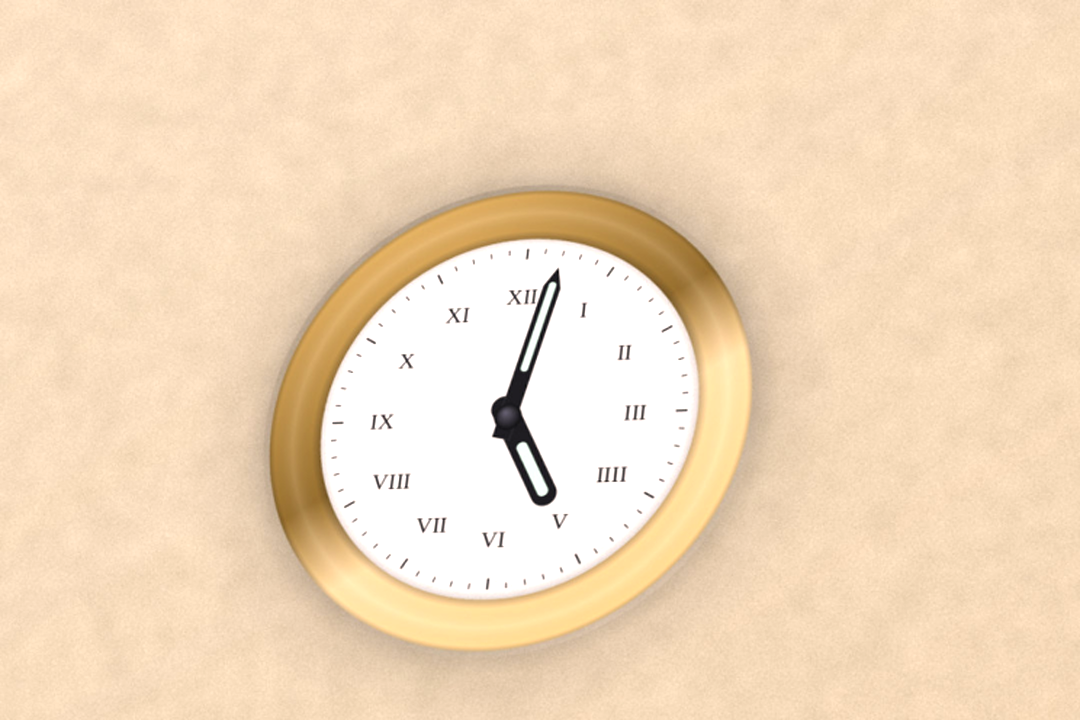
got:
5:02
